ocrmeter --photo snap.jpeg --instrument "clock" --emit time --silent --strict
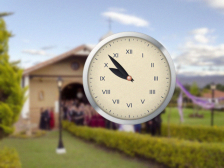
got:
9:53
